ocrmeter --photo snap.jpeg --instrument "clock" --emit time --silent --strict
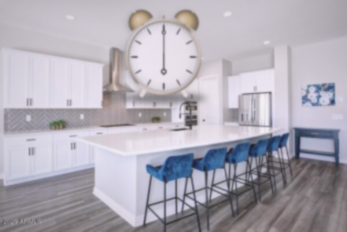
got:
6:00
